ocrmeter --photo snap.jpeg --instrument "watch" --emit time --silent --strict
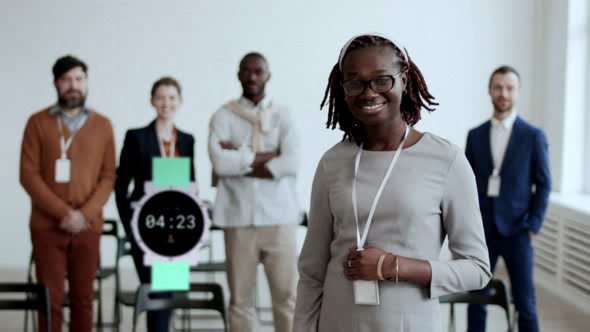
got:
4:23
